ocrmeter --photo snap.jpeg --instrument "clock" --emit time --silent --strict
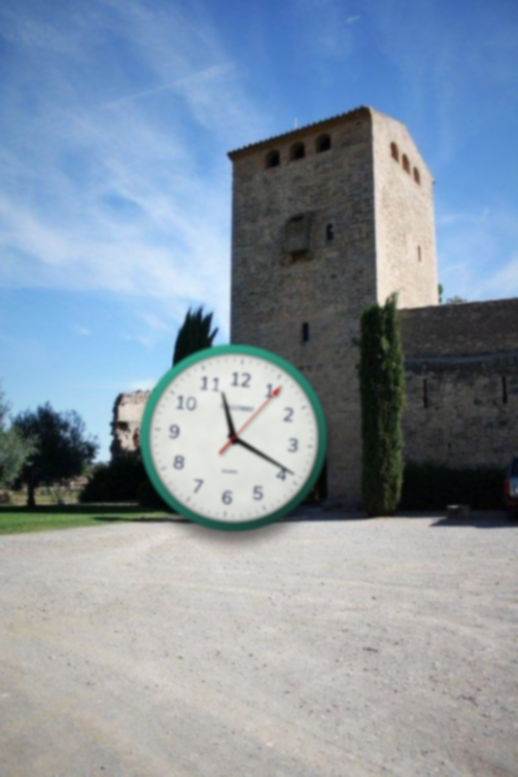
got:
11:19:06
